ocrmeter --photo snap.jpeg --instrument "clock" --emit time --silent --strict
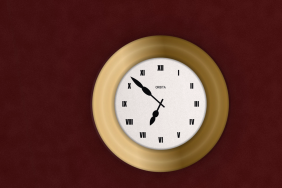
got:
6:52
